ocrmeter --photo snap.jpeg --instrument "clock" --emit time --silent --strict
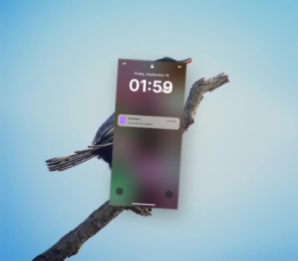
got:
1:59
